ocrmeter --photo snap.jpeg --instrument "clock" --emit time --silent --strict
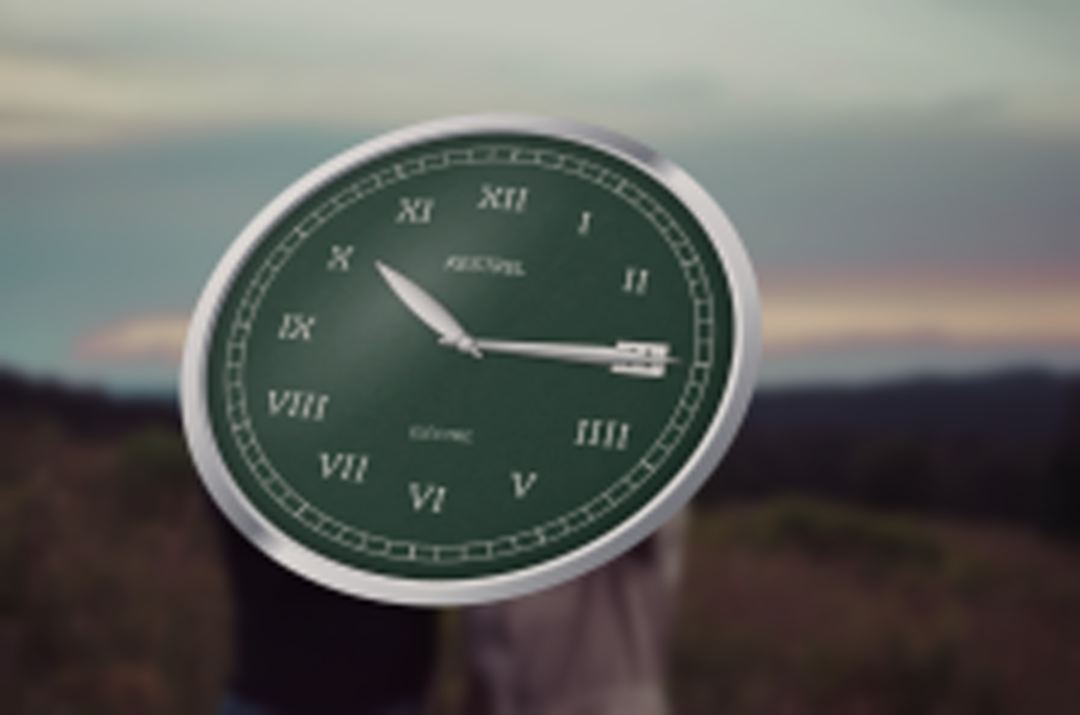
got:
10:15
